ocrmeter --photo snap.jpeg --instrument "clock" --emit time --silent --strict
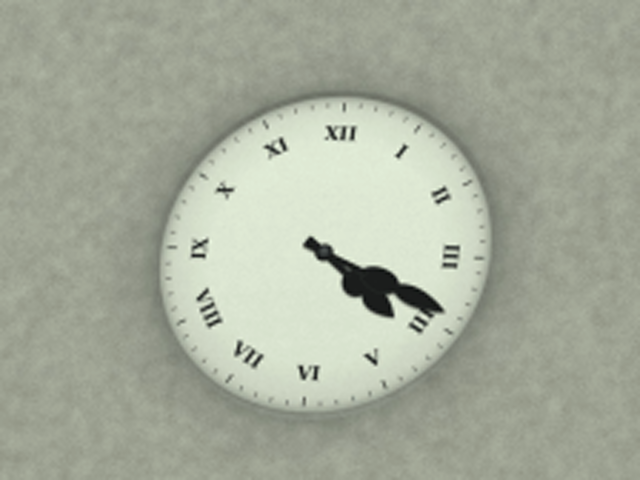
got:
4:19
